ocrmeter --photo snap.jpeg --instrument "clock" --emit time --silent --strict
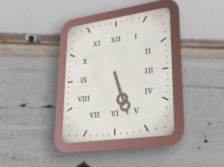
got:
5:27
